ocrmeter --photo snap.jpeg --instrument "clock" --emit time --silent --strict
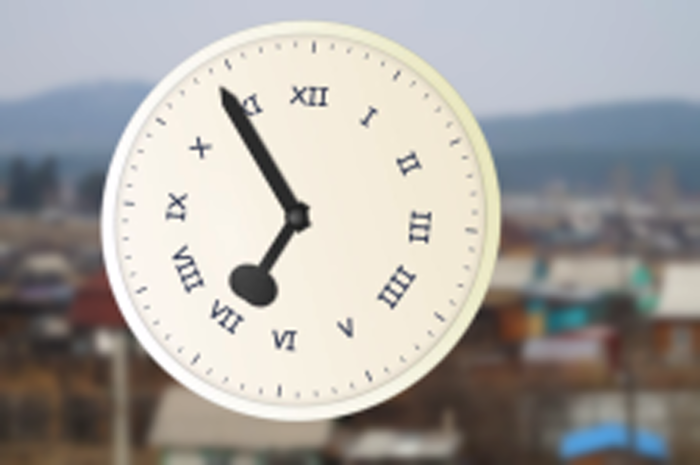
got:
6:54
